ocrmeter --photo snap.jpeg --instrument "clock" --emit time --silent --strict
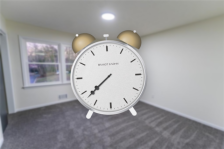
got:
7:38
